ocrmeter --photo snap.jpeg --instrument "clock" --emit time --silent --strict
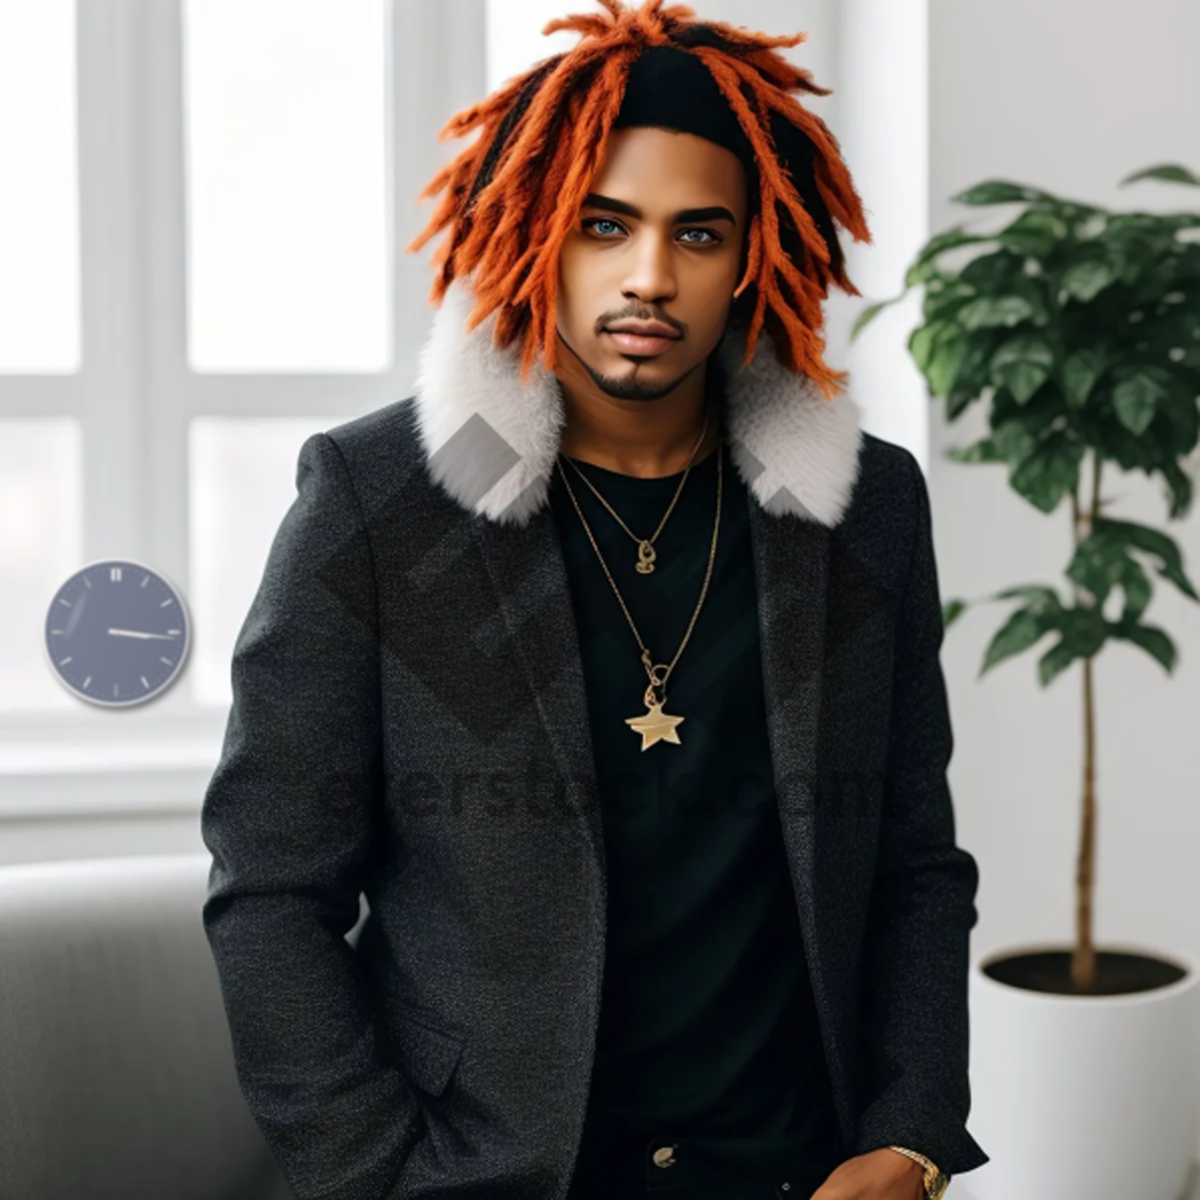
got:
3:16
